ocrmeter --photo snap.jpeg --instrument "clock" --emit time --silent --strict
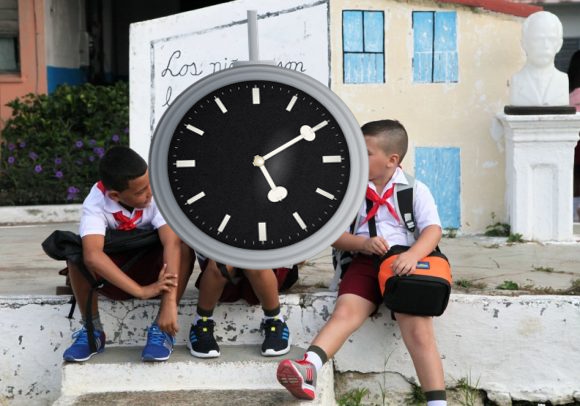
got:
5:10
